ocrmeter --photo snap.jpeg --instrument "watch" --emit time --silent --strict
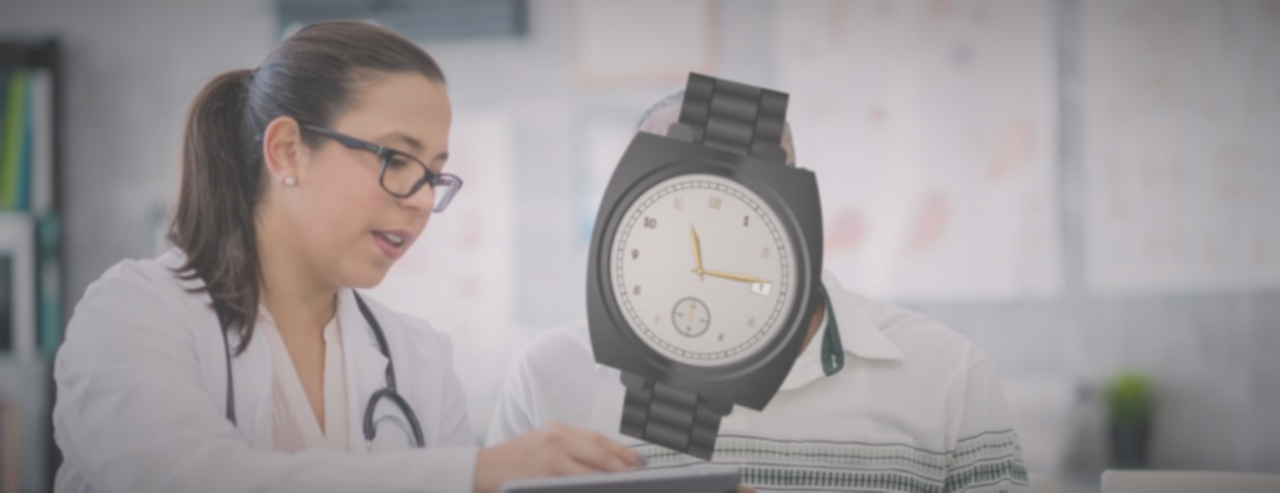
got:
11:14
